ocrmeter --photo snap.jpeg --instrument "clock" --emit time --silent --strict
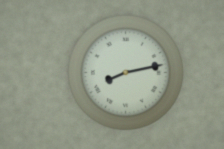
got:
8:13
